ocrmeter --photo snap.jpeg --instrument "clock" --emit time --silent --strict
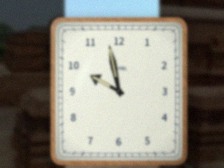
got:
9:58
